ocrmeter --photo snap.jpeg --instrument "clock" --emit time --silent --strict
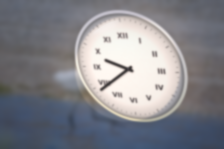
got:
9:39
